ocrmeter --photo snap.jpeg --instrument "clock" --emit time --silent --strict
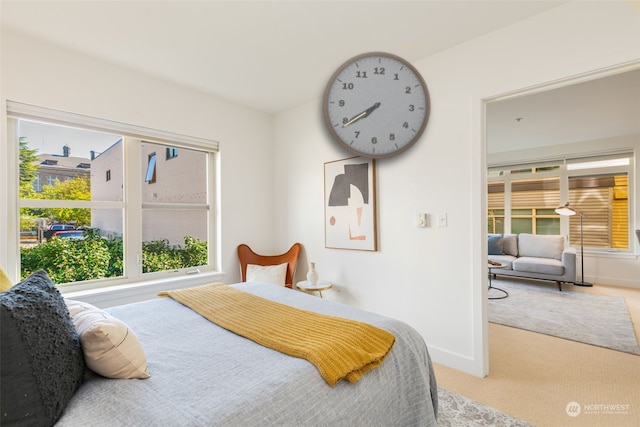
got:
7:39
